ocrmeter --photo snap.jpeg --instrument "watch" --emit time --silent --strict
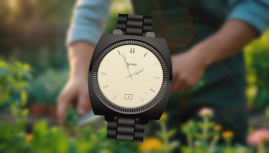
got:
1:56
